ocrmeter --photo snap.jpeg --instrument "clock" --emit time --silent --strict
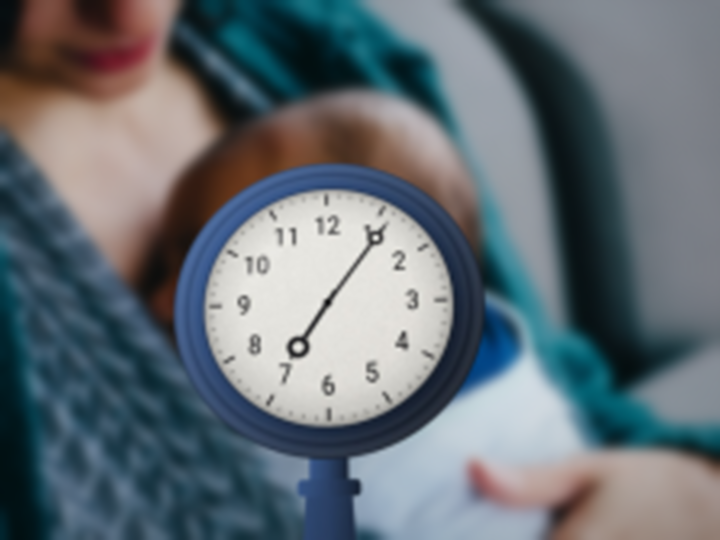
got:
7:06
